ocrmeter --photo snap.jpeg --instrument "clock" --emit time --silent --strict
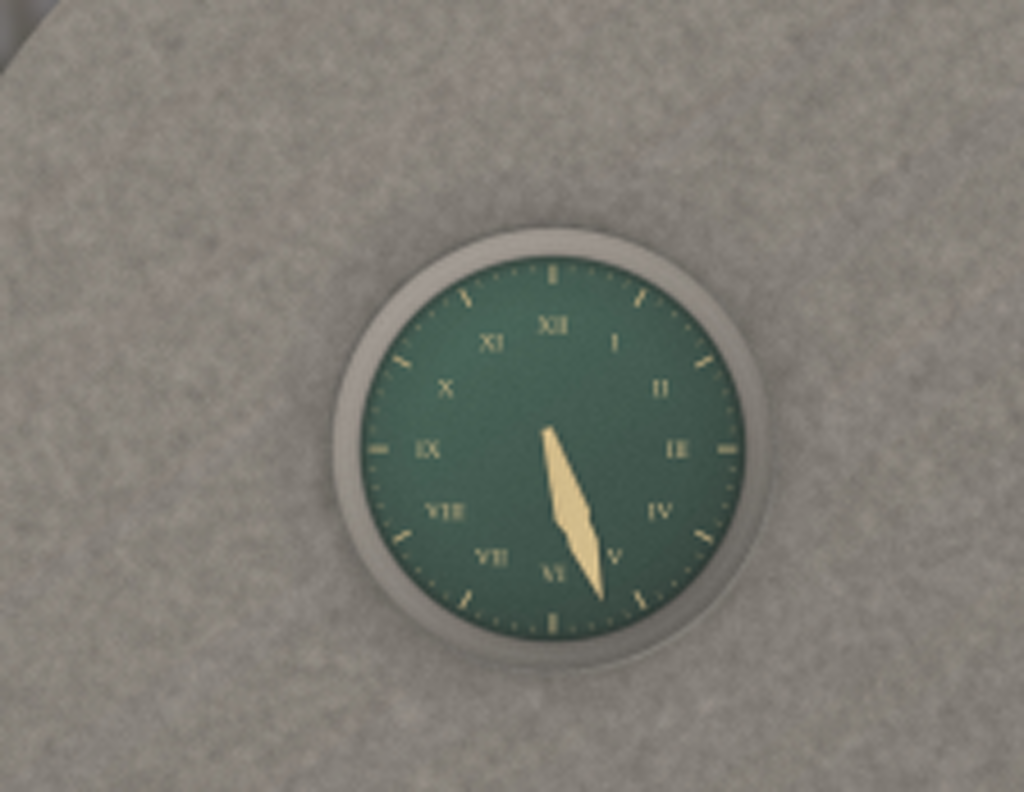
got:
5:27
